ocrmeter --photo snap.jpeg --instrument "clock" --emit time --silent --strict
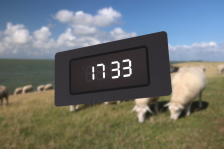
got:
17:33
